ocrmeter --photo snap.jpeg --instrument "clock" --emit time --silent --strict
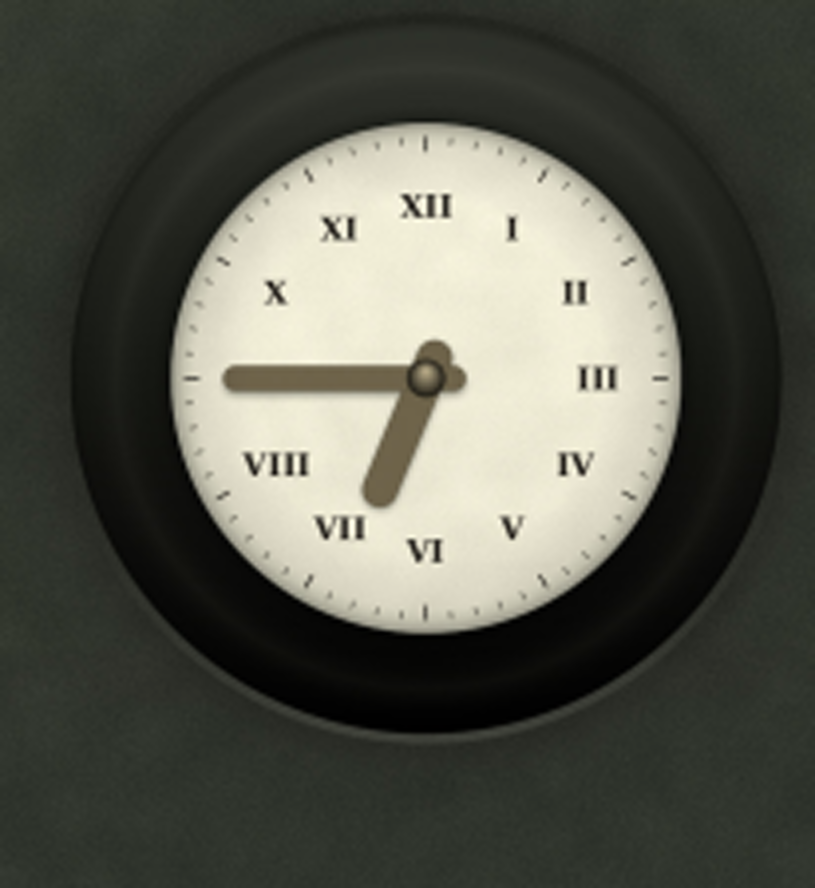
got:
6:45
